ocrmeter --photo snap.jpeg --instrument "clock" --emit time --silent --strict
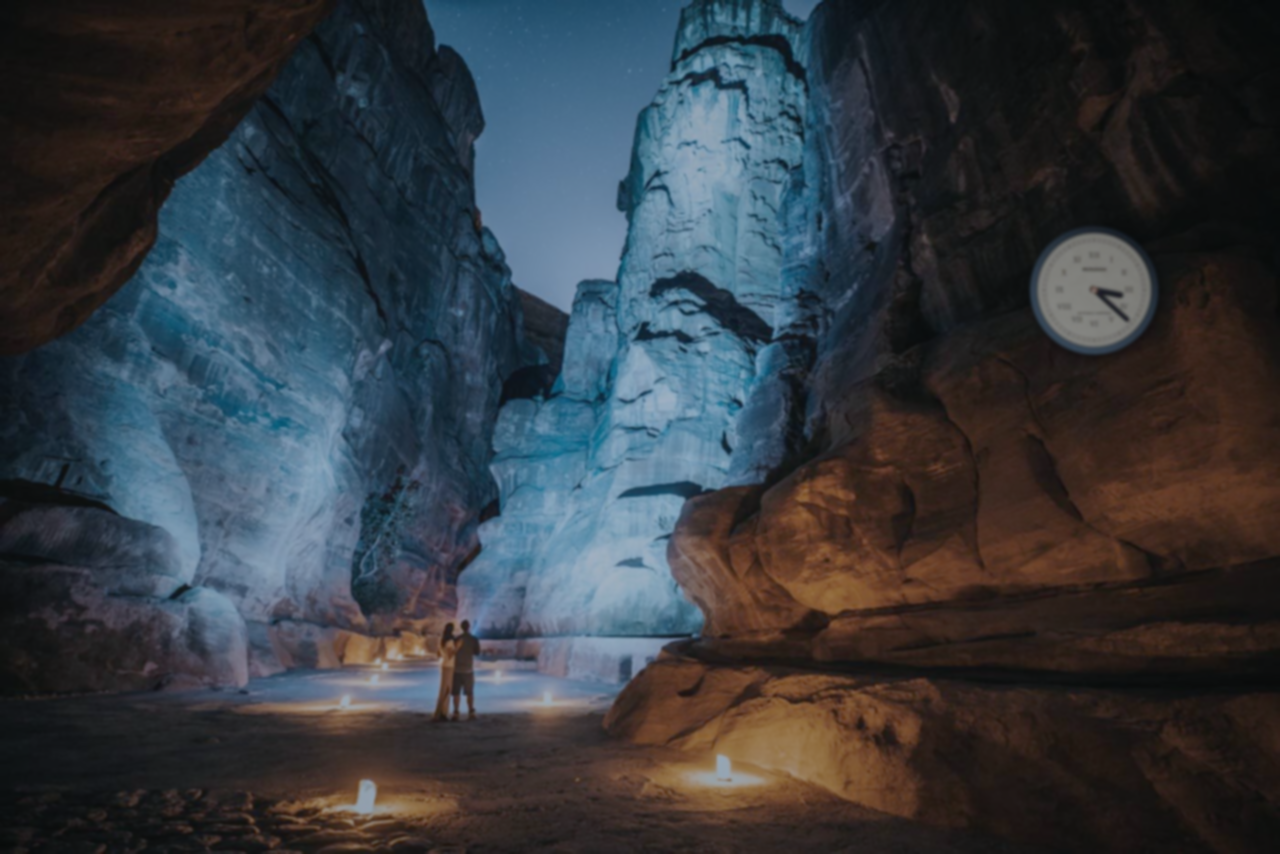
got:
3:22
